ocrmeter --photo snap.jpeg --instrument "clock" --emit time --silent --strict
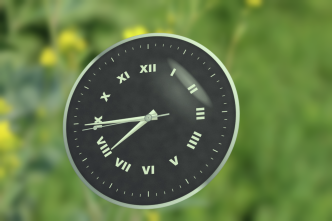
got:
7:44:44
